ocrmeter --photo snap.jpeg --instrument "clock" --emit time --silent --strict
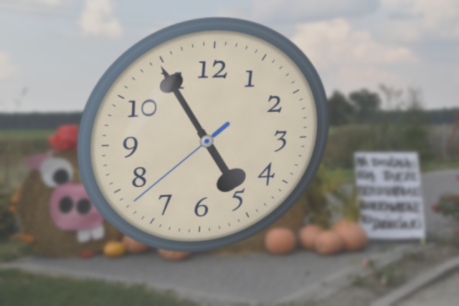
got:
4:54:38
